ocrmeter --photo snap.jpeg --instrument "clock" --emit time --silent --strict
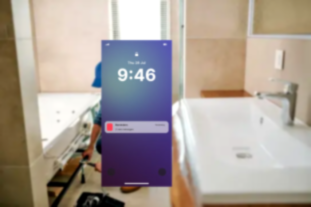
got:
9:46
